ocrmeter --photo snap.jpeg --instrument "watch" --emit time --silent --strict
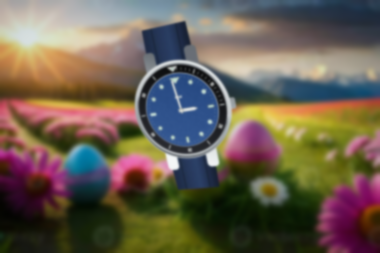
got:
2:59
